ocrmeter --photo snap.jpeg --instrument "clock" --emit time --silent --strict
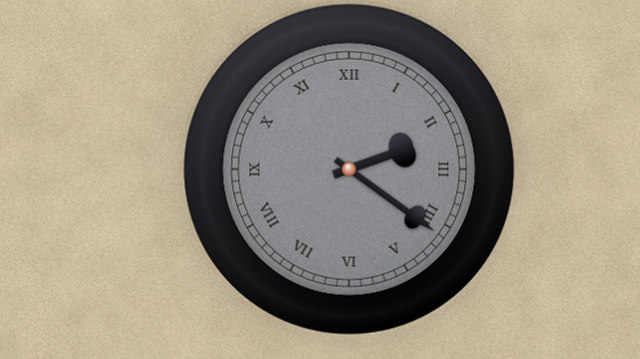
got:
2:21
